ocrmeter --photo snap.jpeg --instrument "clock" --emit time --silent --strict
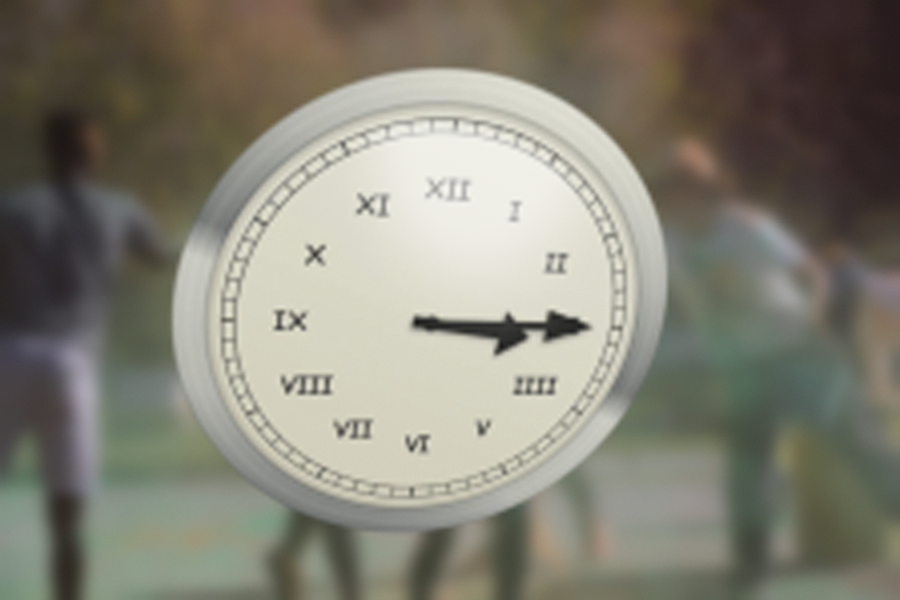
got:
3:15
